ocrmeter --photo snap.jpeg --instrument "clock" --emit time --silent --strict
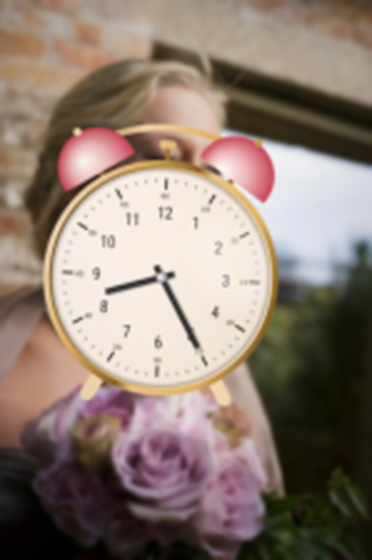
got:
8:25
